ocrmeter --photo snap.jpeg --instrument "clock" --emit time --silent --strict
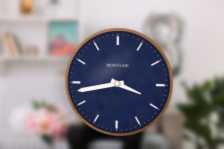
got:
3:43
